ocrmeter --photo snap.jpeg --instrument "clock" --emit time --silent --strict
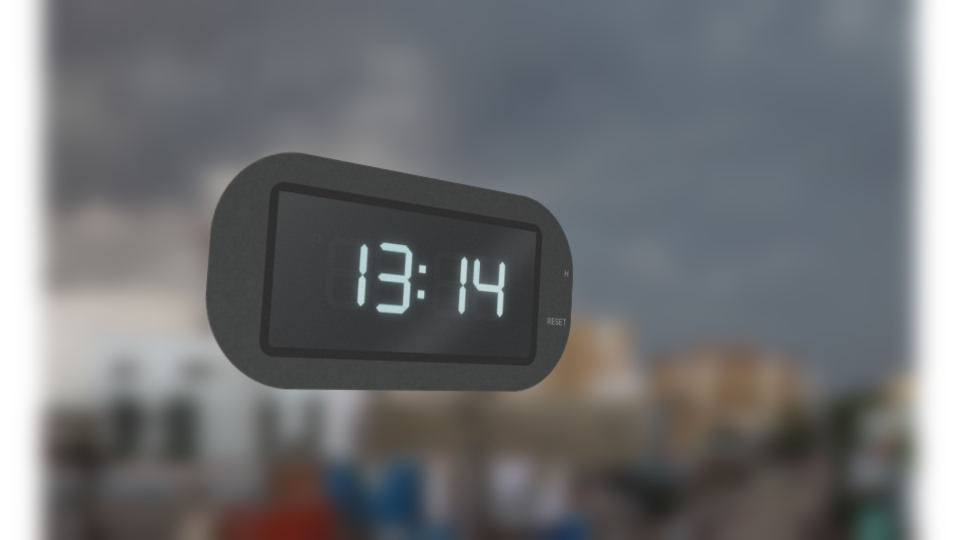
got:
13:14
